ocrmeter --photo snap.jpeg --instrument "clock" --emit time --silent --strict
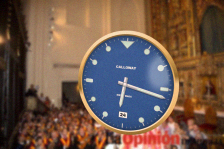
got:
6:17
